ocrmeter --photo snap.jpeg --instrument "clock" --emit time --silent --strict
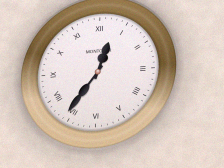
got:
12:36
